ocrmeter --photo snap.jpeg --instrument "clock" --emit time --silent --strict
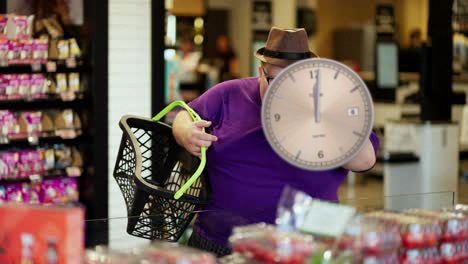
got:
12:01
